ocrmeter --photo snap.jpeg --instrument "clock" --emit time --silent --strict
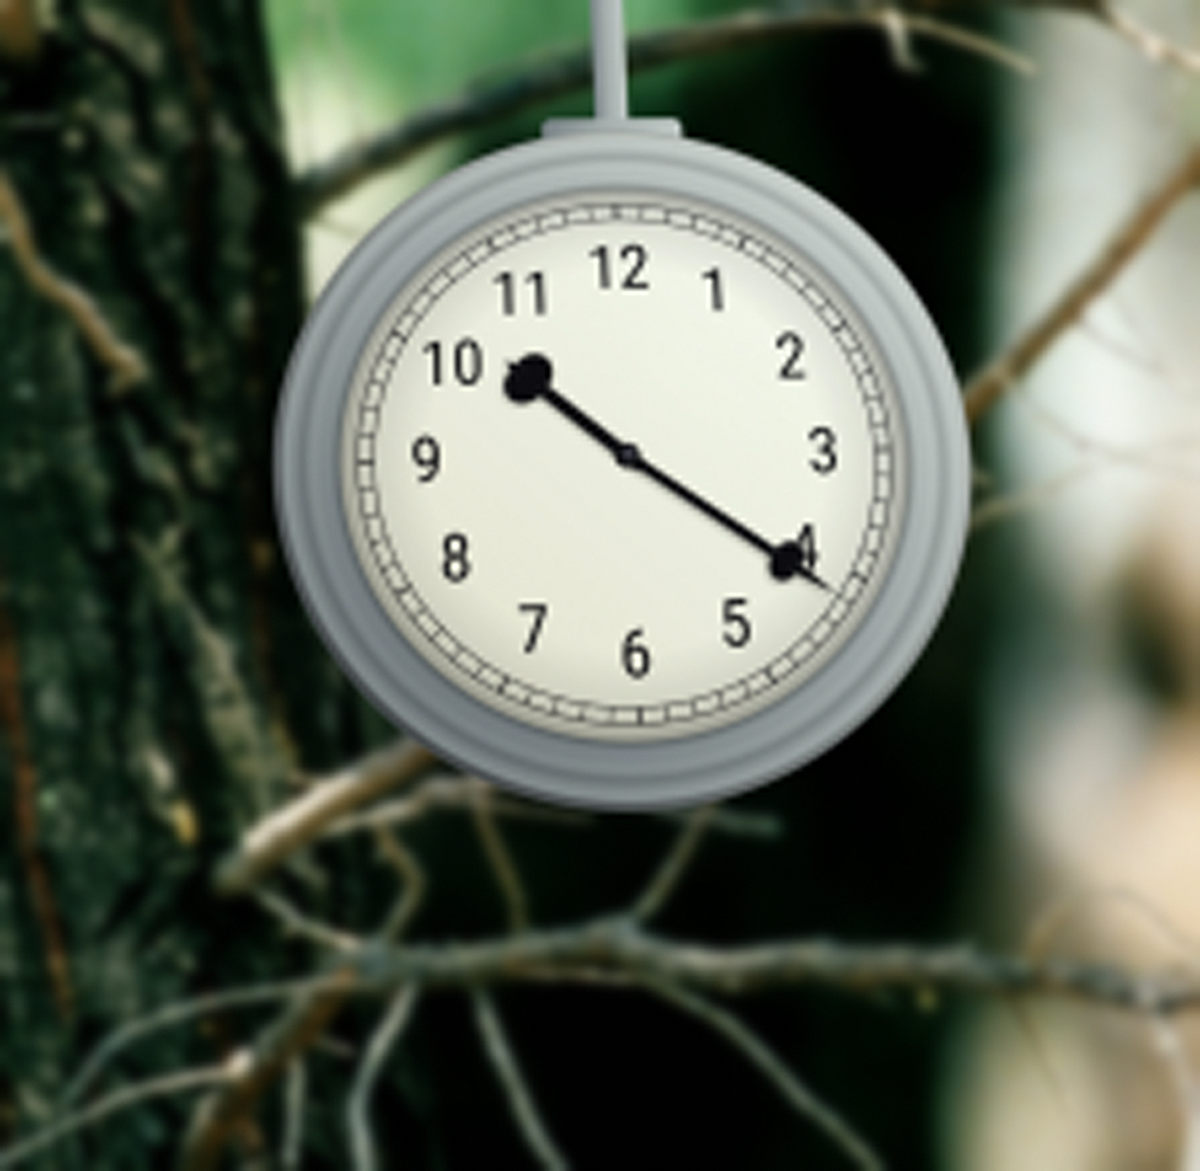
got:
10:21
